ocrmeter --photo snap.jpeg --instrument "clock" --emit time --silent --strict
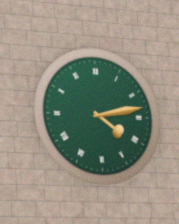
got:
4:13
